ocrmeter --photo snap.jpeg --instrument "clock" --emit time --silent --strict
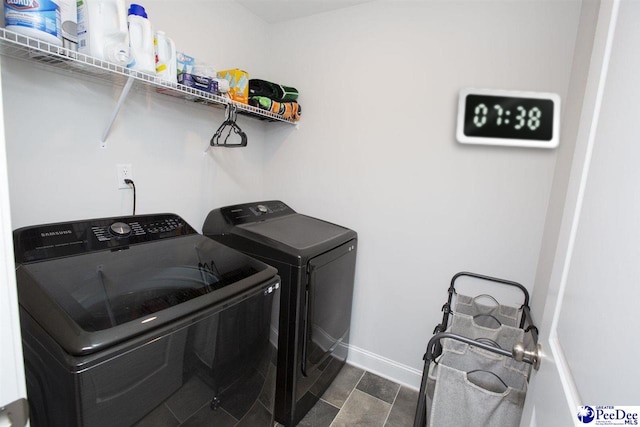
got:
7:38
